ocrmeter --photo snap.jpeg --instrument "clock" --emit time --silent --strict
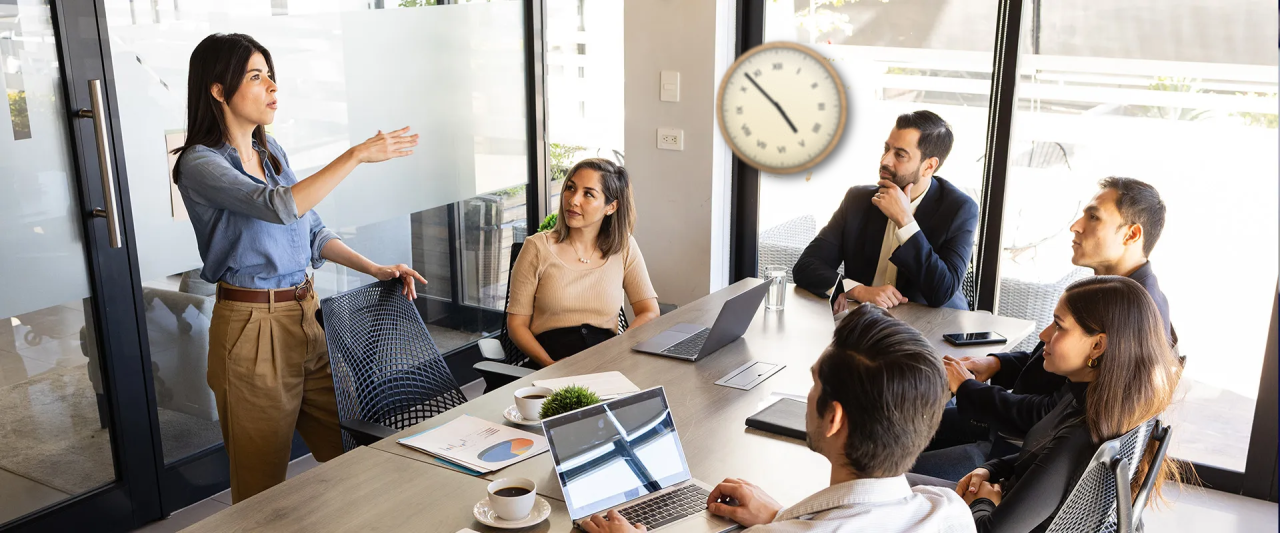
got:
4:53
